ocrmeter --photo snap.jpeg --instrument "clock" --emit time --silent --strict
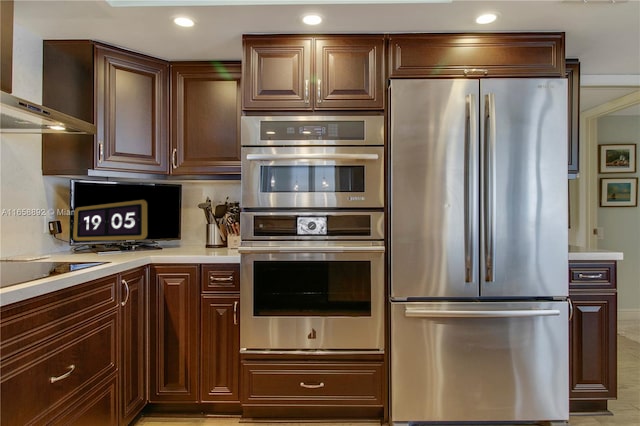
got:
19:05
